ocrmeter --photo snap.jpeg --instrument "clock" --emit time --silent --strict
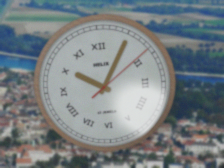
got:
10:05:09
